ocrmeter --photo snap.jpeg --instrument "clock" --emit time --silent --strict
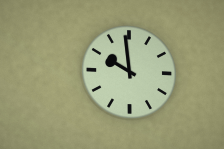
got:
9:59
